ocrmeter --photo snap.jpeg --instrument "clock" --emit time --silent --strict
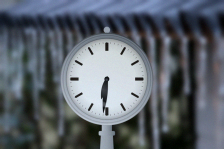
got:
6:31
